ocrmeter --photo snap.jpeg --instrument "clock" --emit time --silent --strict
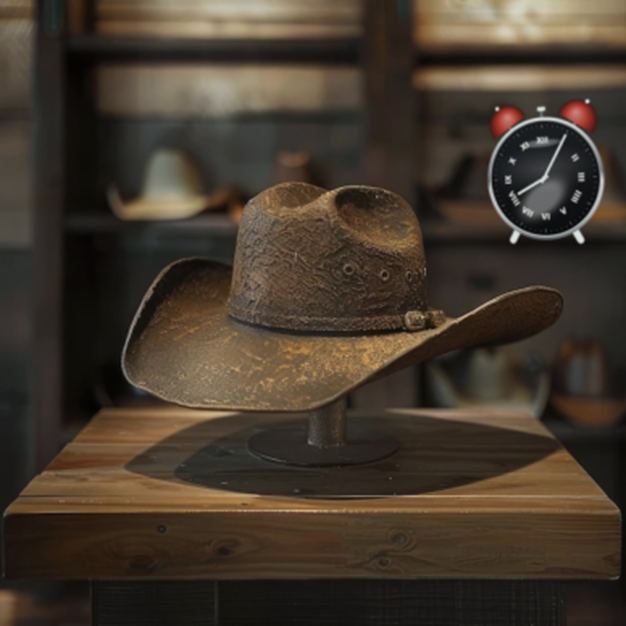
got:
8:05
